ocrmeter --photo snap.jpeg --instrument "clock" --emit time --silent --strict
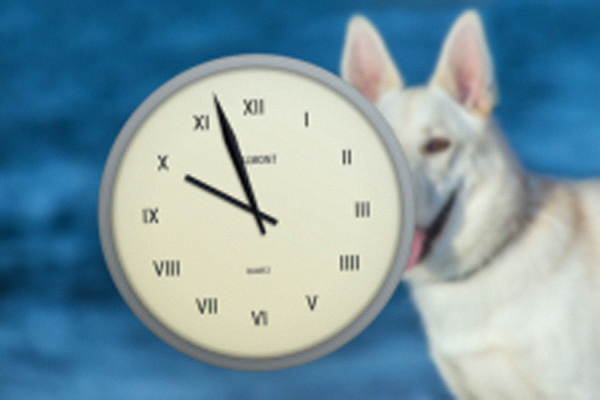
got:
9:57
